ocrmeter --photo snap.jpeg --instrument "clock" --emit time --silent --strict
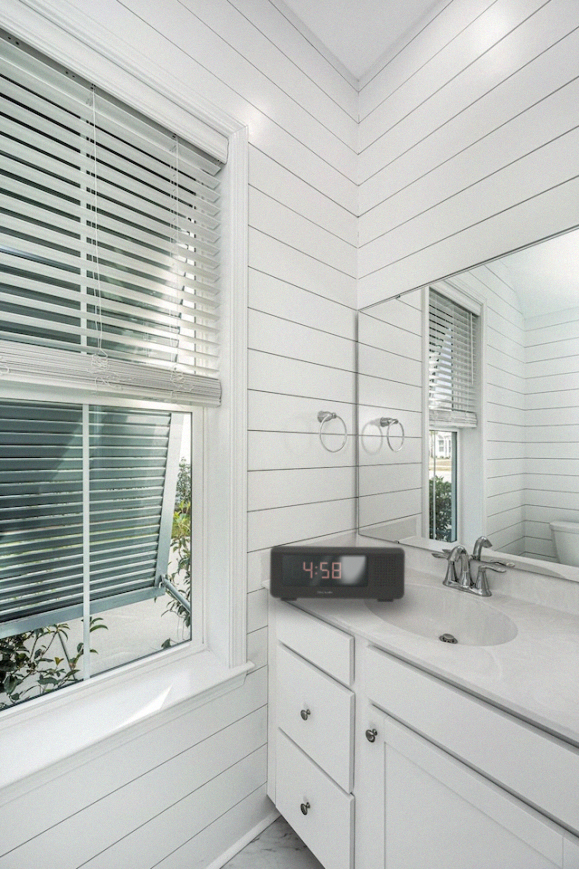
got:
4:58
